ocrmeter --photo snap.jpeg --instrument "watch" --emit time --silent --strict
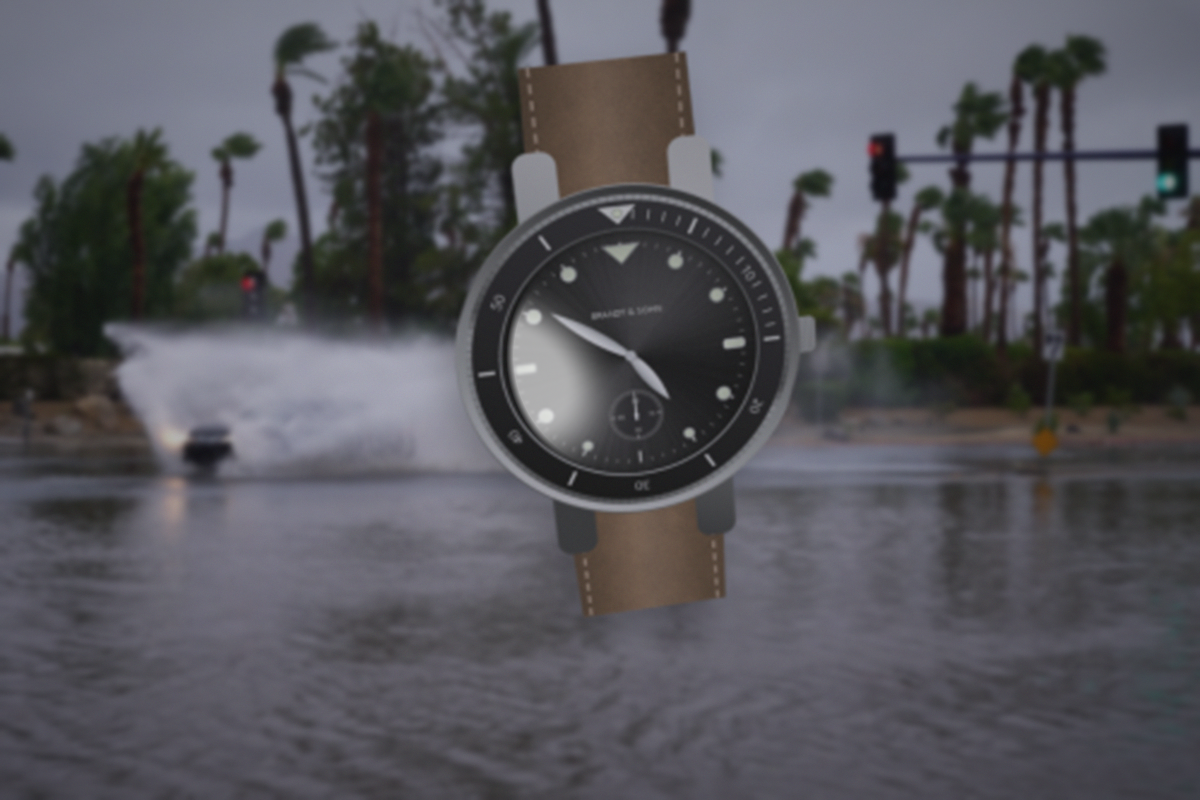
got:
4:51
